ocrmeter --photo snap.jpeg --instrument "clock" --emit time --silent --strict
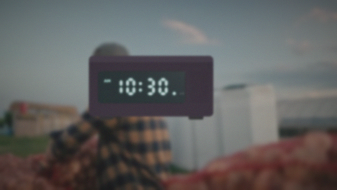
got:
10:30
